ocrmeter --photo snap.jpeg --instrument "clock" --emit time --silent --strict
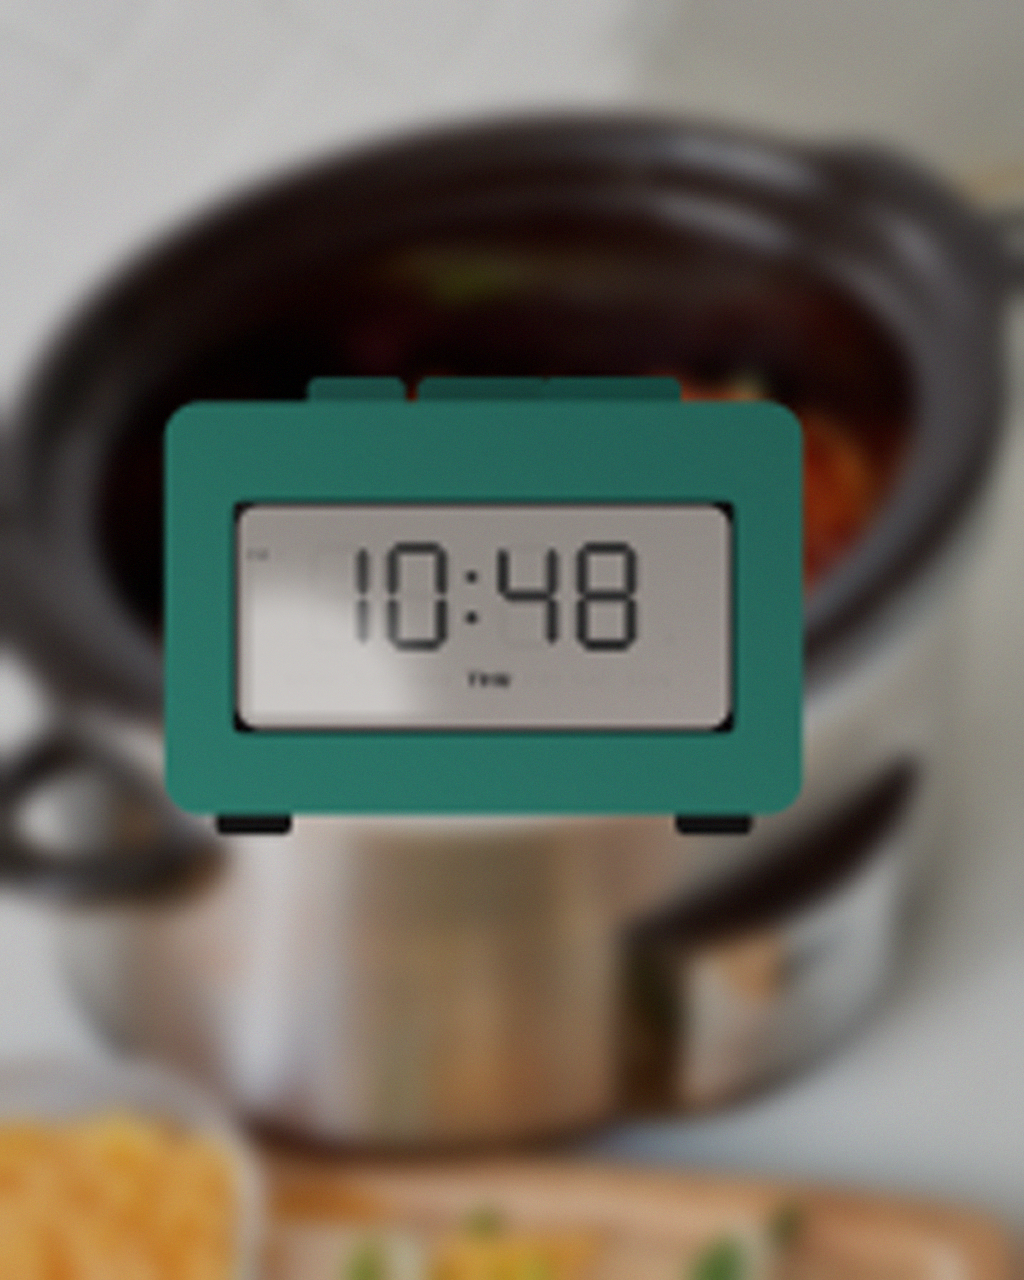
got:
10:48
